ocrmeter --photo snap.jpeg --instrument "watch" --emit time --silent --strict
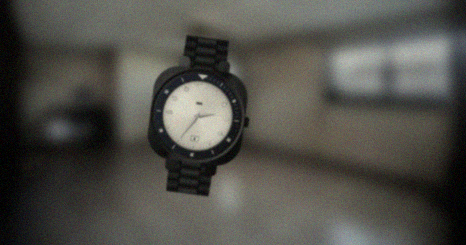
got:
2:35
